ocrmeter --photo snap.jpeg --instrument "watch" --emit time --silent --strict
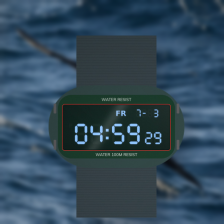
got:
4:59:29
